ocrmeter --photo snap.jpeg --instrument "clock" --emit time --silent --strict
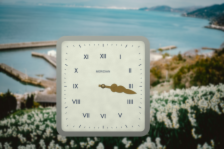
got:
3:17
